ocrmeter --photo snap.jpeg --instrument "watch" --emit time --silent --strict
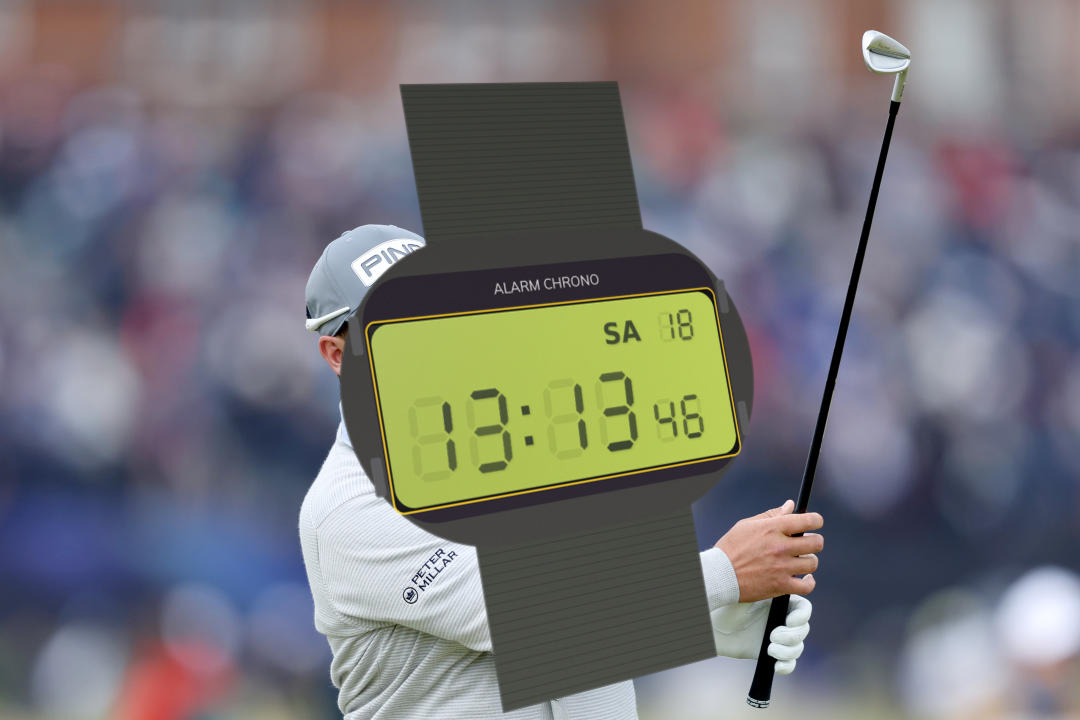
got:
13:13:46
